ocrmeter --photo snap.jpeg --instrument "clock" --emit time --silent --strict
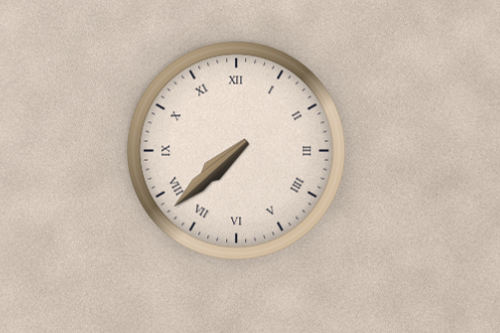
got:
7:38
